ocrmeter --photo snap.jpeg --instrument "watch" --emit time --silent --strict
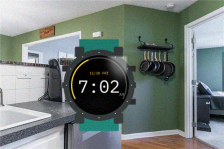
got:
7:02
